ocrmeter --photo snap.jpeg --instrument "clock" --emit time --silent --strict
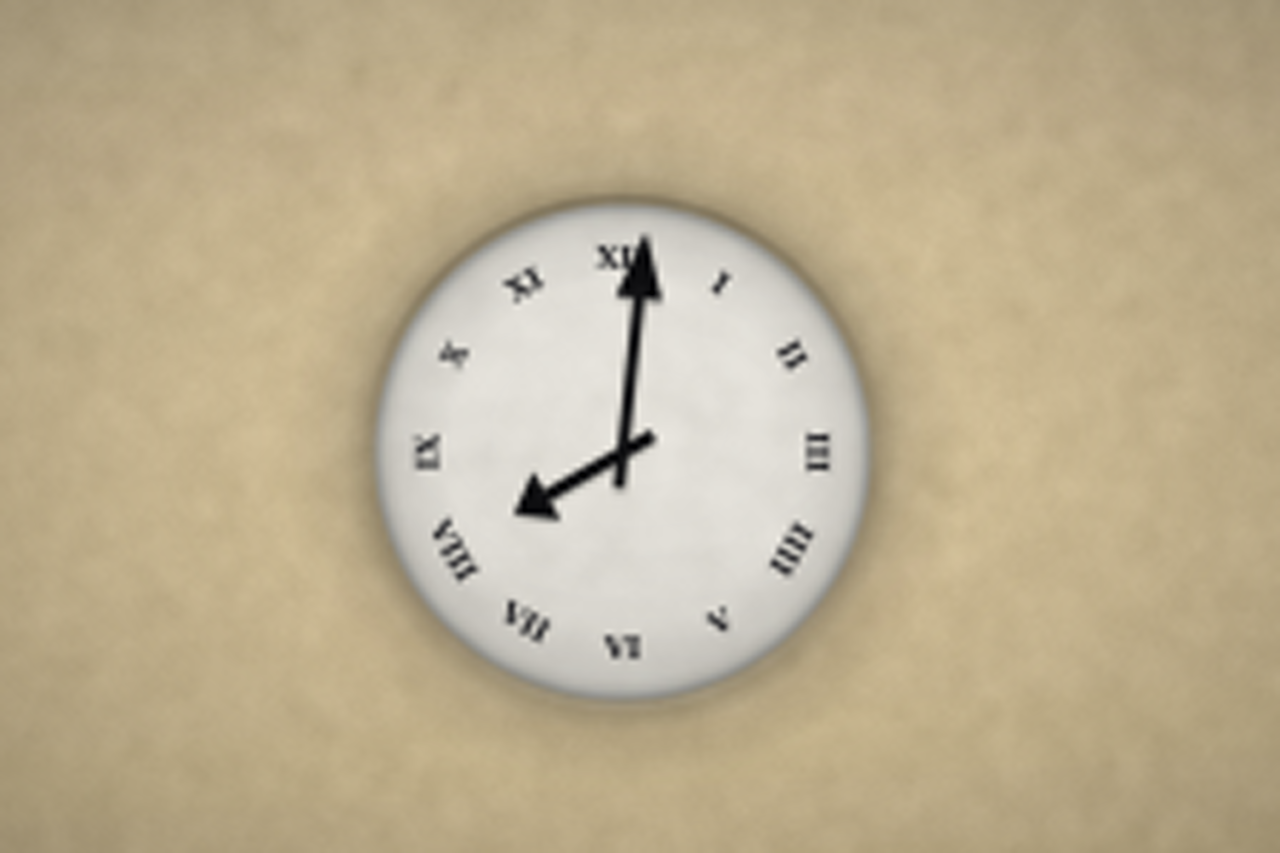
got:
8:01
